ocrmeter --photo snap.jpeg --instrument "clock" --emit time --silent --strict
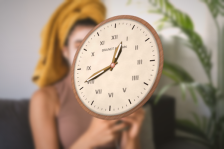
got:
12:41
